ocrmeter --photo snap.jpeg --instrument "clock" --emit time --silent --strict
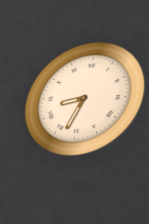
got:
8:33
